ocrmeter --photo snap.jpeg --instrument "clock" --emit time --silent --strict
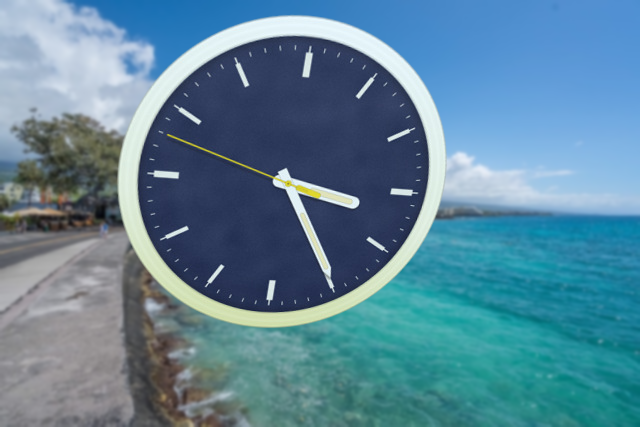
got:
3:24:48
